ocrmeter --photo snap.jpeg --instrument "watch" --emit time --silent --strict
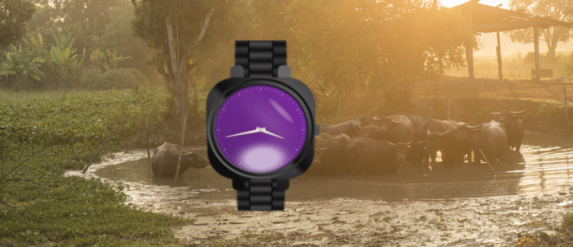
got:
3:43
